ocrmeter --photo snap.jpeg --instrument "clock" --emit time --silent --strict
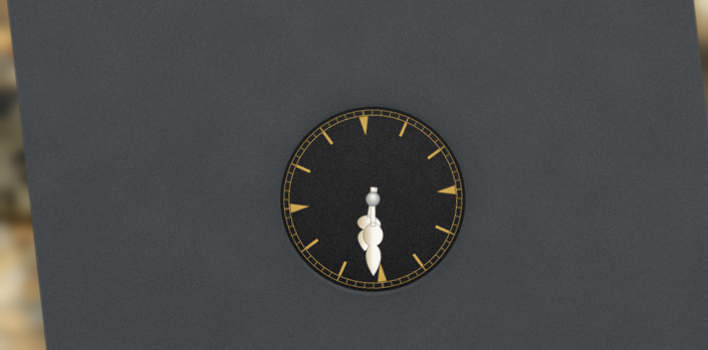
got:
6:31
